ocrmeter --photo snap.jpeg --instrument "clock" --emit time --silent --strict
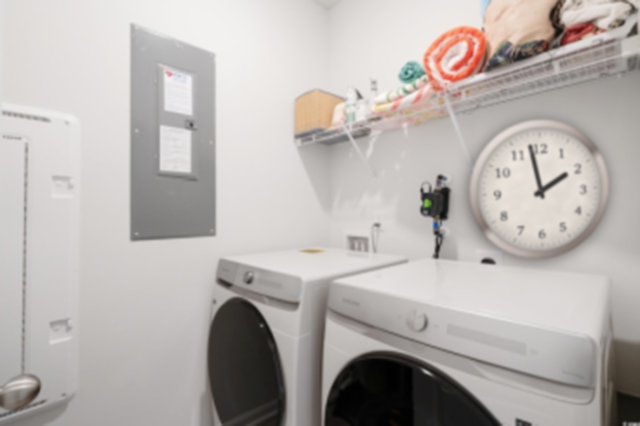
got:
1:58
